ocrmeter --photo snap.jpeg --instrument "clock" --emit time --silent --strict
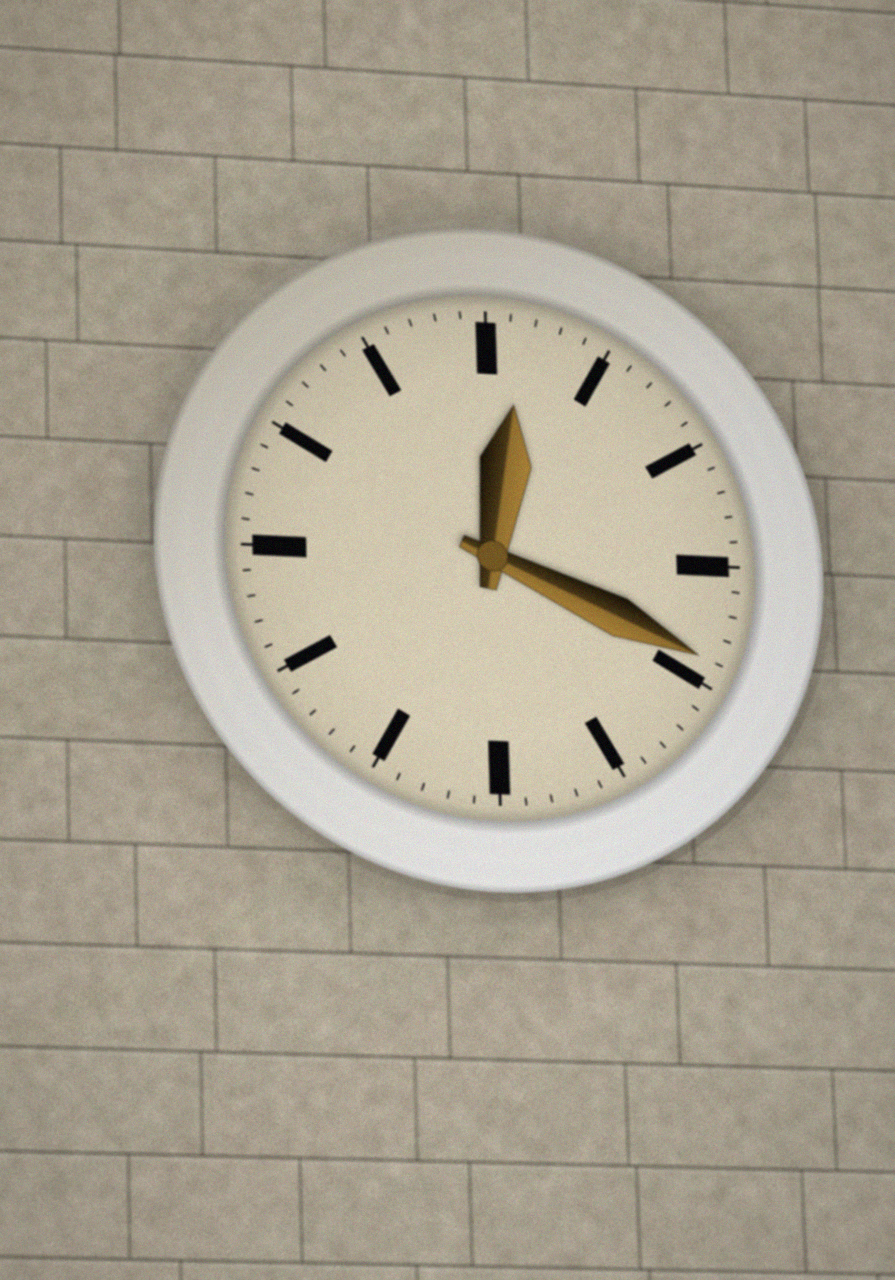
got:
12:19
